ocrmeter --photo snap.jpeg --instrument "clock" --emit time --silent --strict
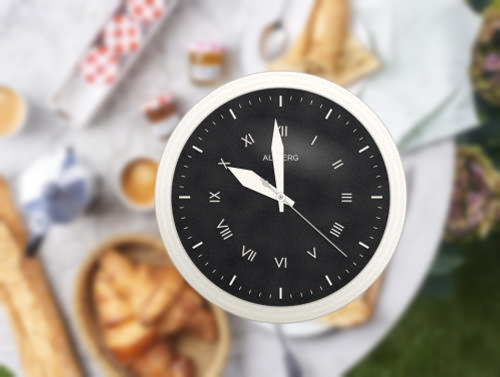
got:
9:59:22
